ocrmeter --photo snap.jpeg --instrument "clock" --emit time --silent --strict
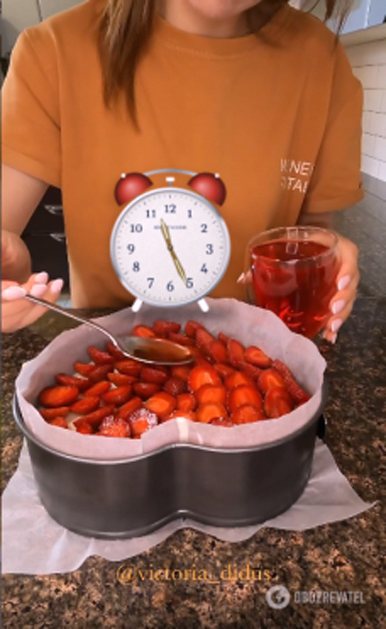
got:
11:26
